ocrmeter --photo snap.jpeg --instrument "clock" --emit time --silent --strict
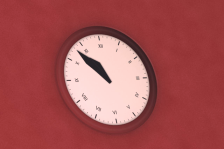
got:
10:53
